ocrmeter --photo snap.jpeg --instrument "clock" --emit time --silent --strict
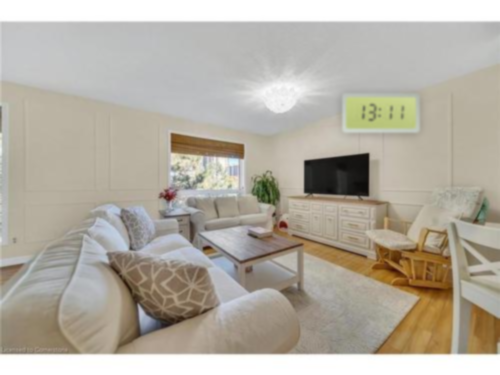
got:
13:11
